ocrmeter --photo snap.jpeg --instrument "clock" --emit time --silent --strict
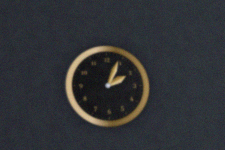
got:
2:04
